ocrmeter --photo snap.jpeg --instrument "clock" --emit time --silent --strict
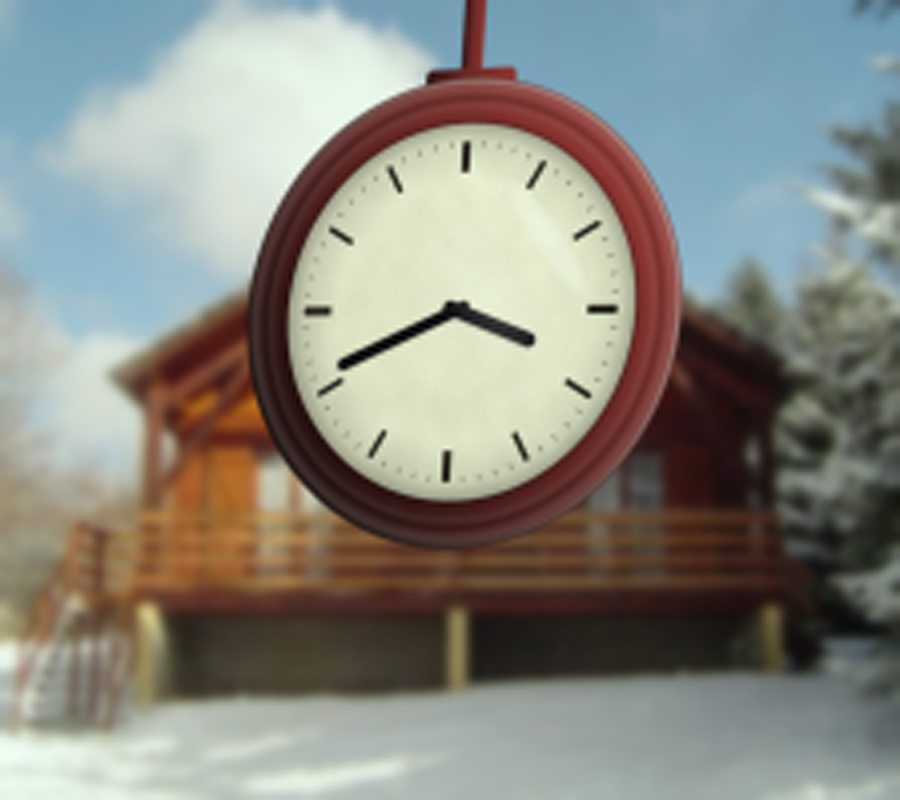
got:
3:41
